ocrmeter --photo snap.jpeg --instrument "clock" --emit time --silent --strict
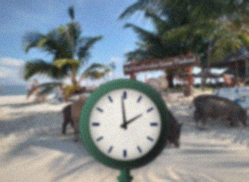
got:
1:59
